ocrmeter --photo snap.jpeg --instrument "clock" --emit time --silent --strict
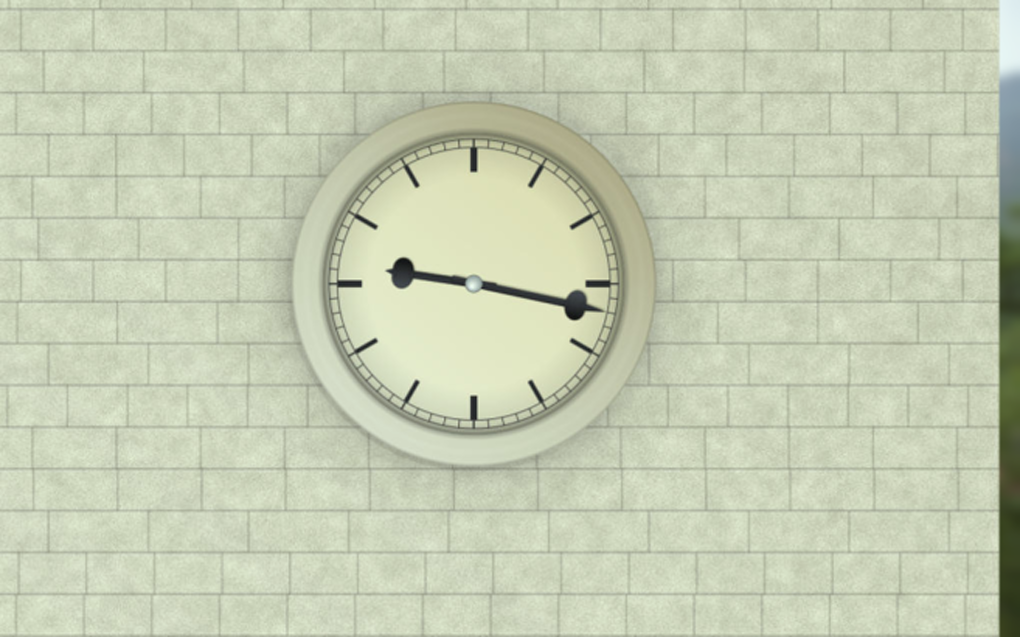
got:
9:17
